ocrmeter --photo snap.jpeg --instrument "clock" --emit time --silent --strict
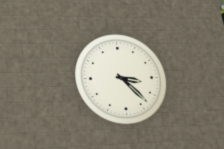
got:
3:23
